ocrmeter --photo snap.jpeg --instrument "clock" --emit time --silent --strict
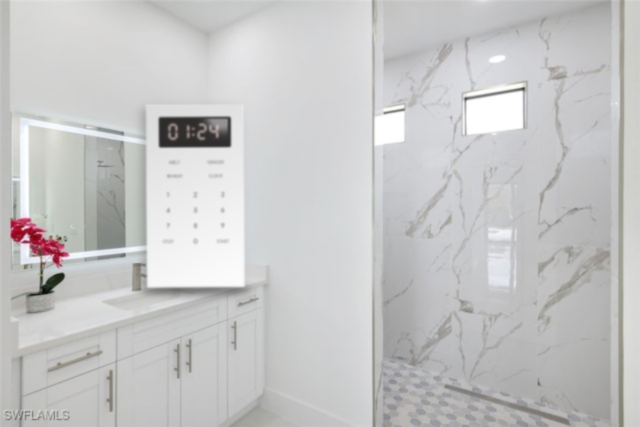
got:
1:24
